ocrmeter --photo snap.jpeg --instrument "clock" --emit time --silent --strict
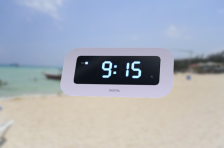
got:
9:15
